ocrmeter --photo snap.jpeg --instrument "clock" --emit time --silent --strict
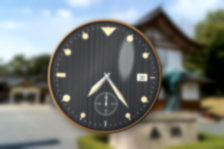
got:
7:24
